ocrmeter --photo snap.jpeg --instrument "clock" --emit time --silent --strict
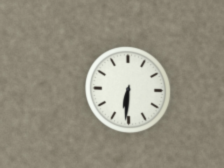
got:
6:31
